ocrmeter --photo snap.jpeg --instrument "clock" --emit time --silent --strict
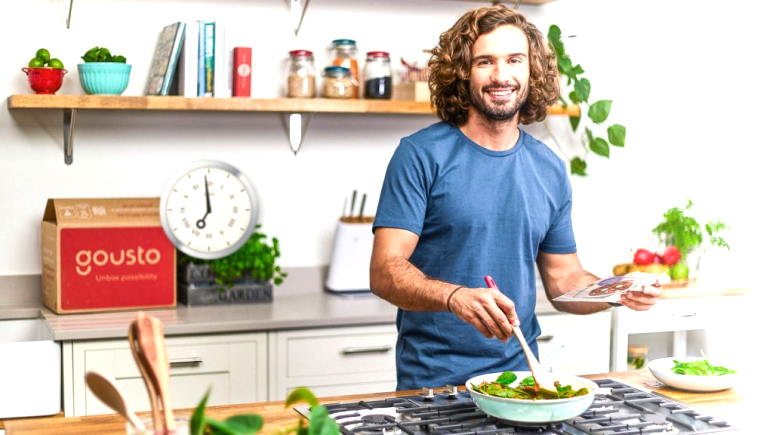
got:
6:59
